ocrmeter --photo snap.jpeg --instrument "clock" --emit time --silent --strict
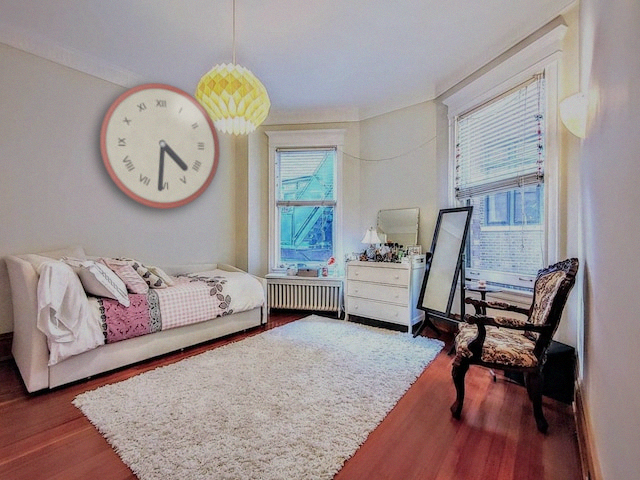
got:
4:31
